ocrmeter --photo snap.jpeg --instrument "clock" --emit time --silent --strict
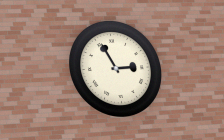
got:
2:56
